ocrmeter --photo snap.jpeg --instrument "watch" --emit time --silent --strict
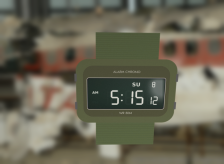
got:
5:15:12
